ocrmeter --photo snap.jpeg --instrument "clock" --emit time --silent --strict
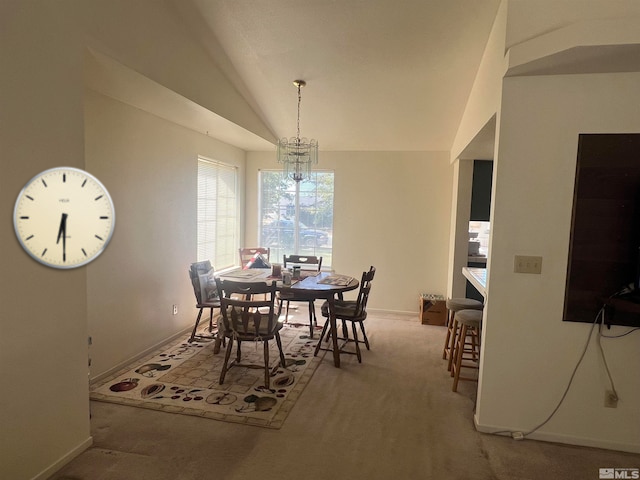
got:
6:30
